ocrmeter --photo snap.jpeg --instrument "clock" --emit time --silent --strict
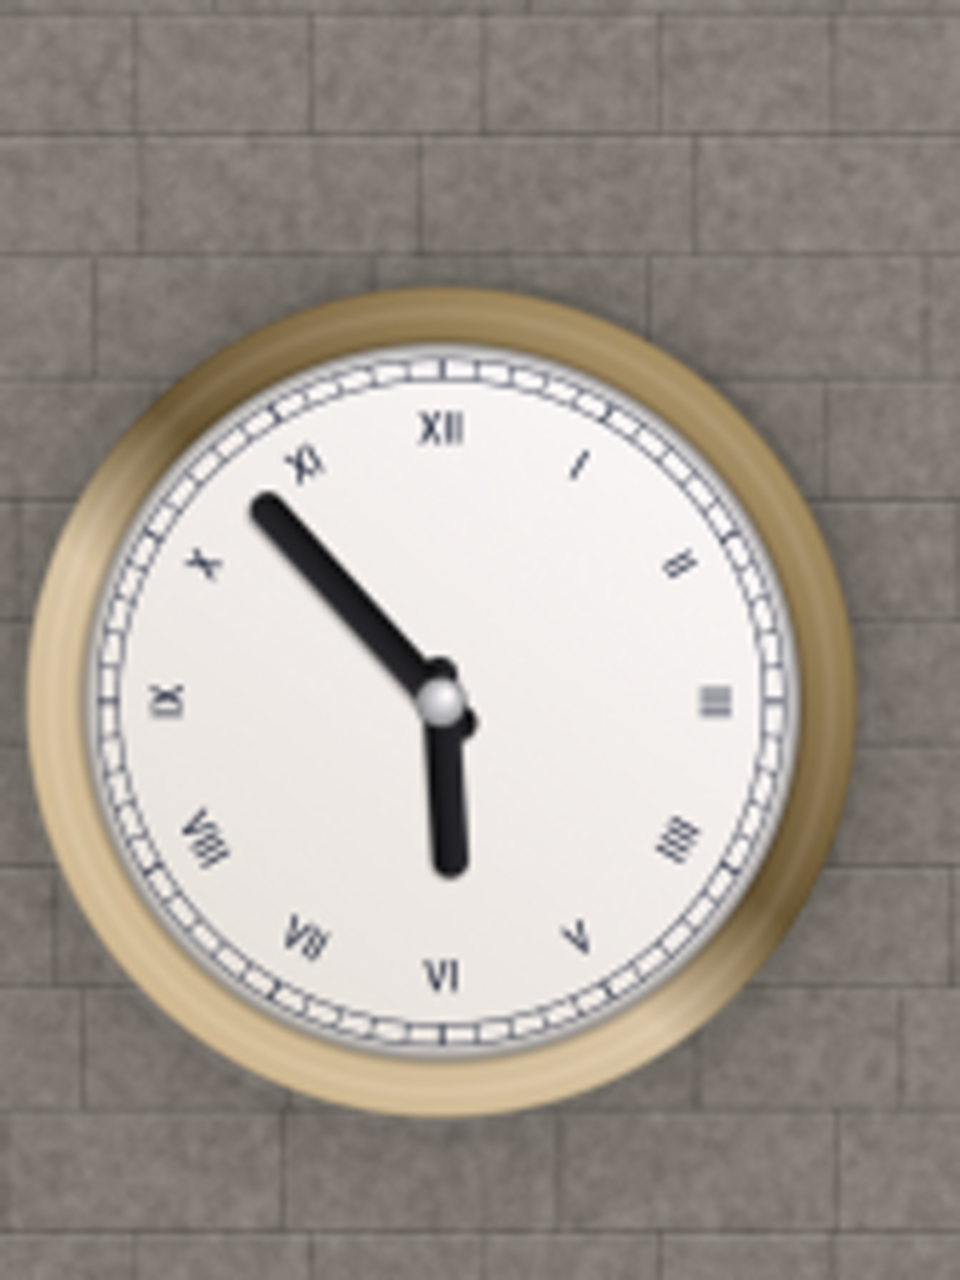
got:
5:53
